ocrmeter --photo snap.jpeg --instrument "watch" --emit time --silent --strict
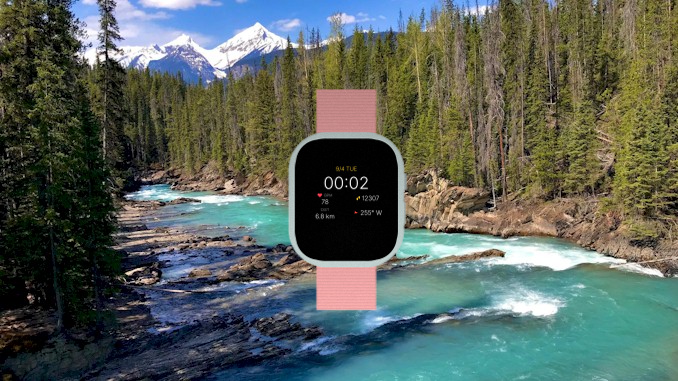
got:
0:02
